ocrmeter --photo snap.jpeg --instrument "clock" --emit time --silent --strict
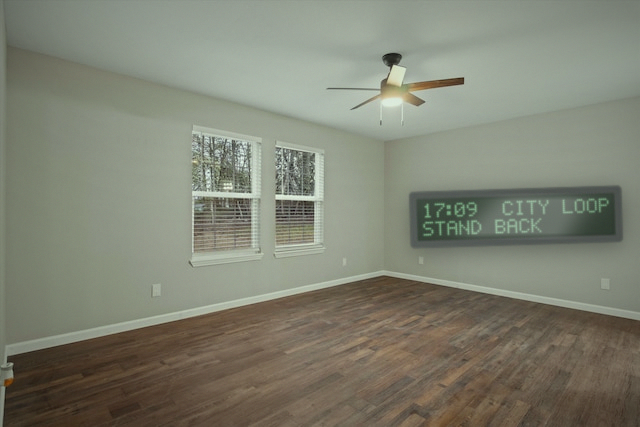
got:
17:09
